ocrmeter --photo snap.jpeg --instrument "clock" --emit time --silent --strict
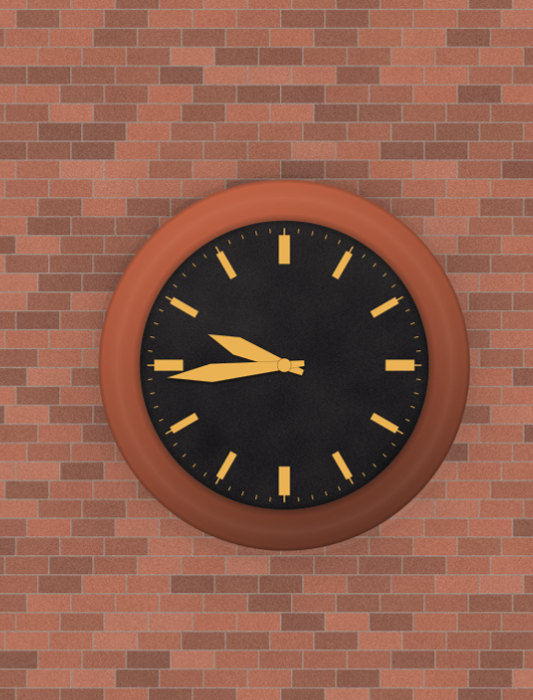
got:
9:44
